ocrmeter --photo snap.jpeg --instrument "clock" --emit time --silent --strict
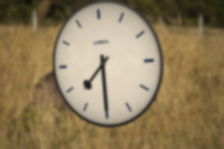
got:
7:30
